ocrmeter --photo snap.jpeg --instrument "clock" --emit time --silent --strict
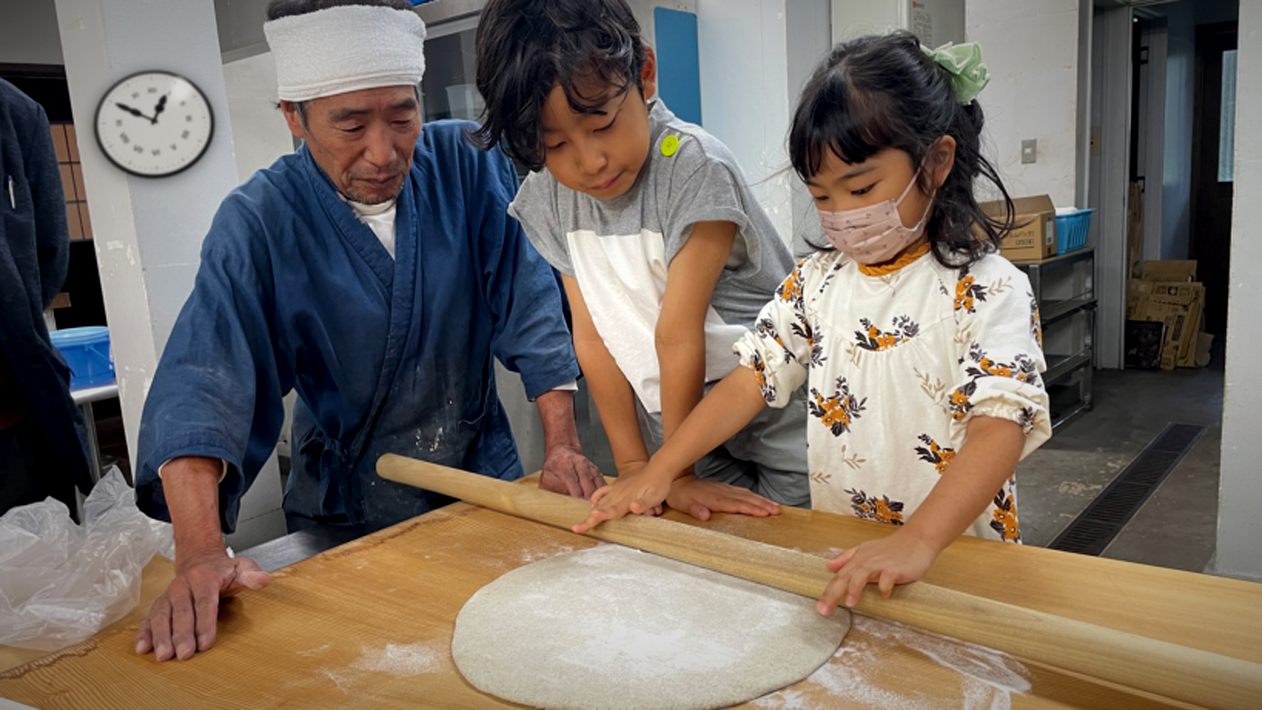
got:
12:50
